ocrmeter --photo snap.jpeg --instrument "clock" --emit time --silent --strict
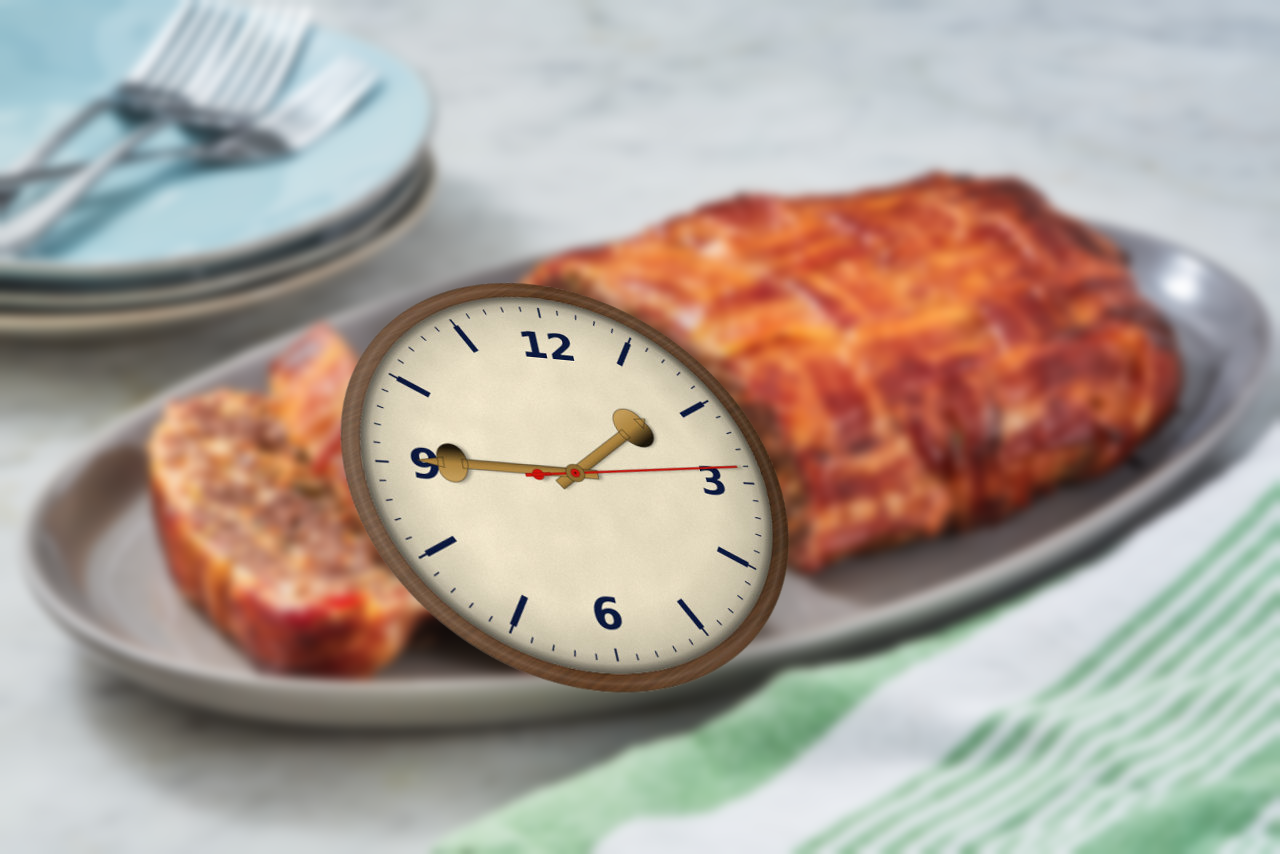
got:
1:45:14
